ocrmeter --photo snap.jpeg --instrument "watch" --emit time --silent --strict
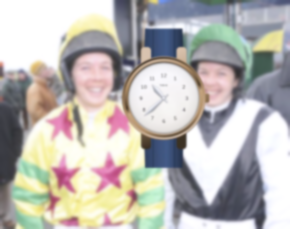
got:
10:38
